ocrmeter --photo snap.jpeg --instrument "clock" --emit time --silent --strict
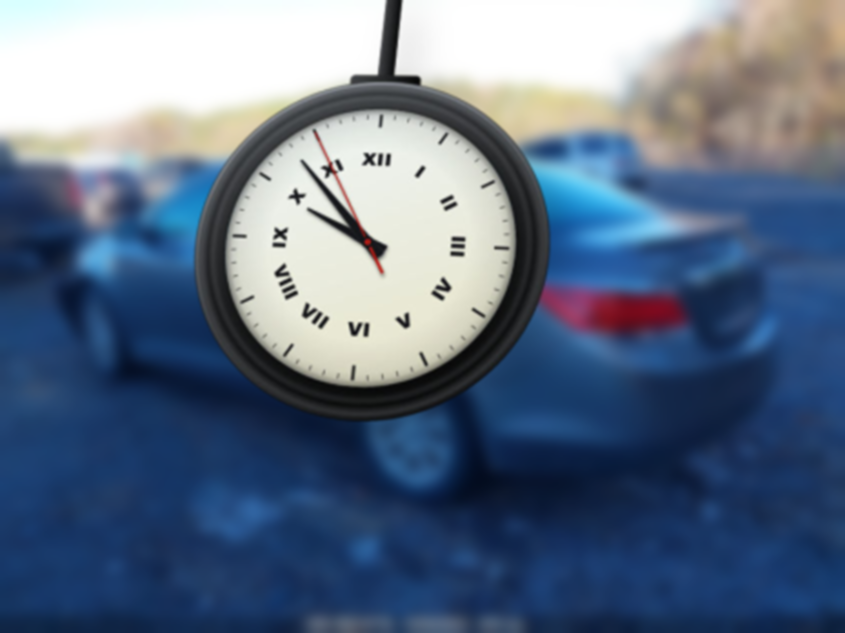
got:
9:52:55
